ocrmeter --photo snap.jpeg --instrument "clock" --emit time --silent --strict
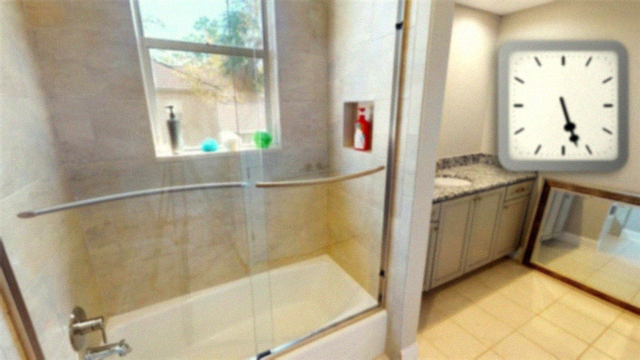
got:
5:27
